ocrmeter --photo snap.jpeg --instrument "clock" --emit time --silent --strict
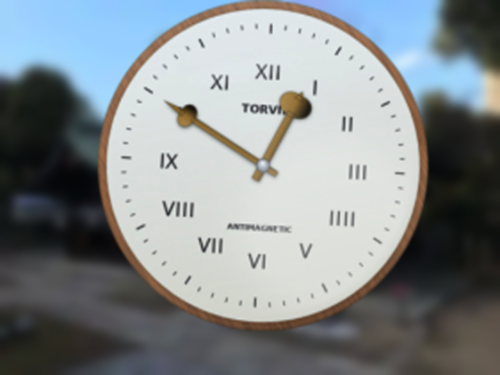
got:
12:50
